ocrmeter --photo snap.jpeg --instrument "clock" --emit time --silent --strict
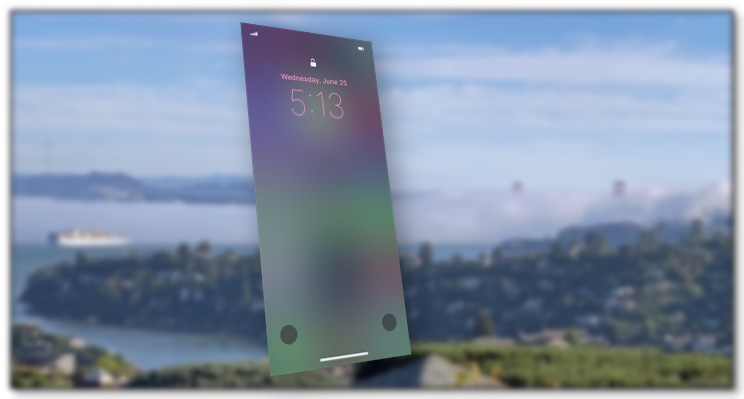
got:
5:13
